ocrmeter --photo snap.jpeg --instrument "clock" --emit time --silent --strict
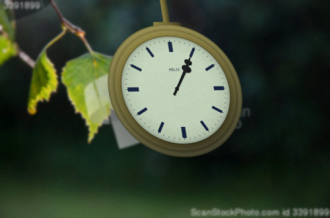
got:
1:05
